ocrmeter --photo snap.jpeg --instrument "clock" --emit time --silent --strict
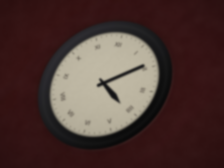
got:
4:09
